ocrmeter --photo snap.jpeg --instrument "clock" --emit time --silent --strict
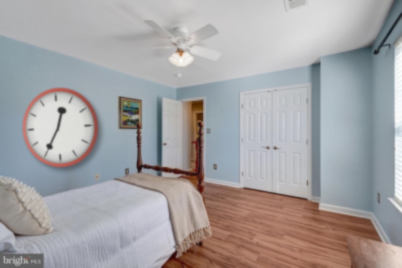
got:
12:35
